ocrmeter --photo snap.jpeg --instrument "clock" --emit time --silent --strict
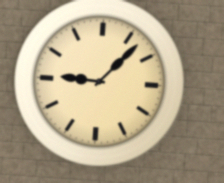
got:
9:07
